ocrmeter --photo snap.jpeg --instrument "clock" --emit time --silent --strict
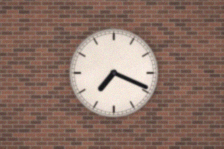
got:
7:19
